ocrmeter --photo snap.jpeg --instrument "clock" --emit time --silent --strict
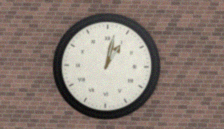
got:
1:02
